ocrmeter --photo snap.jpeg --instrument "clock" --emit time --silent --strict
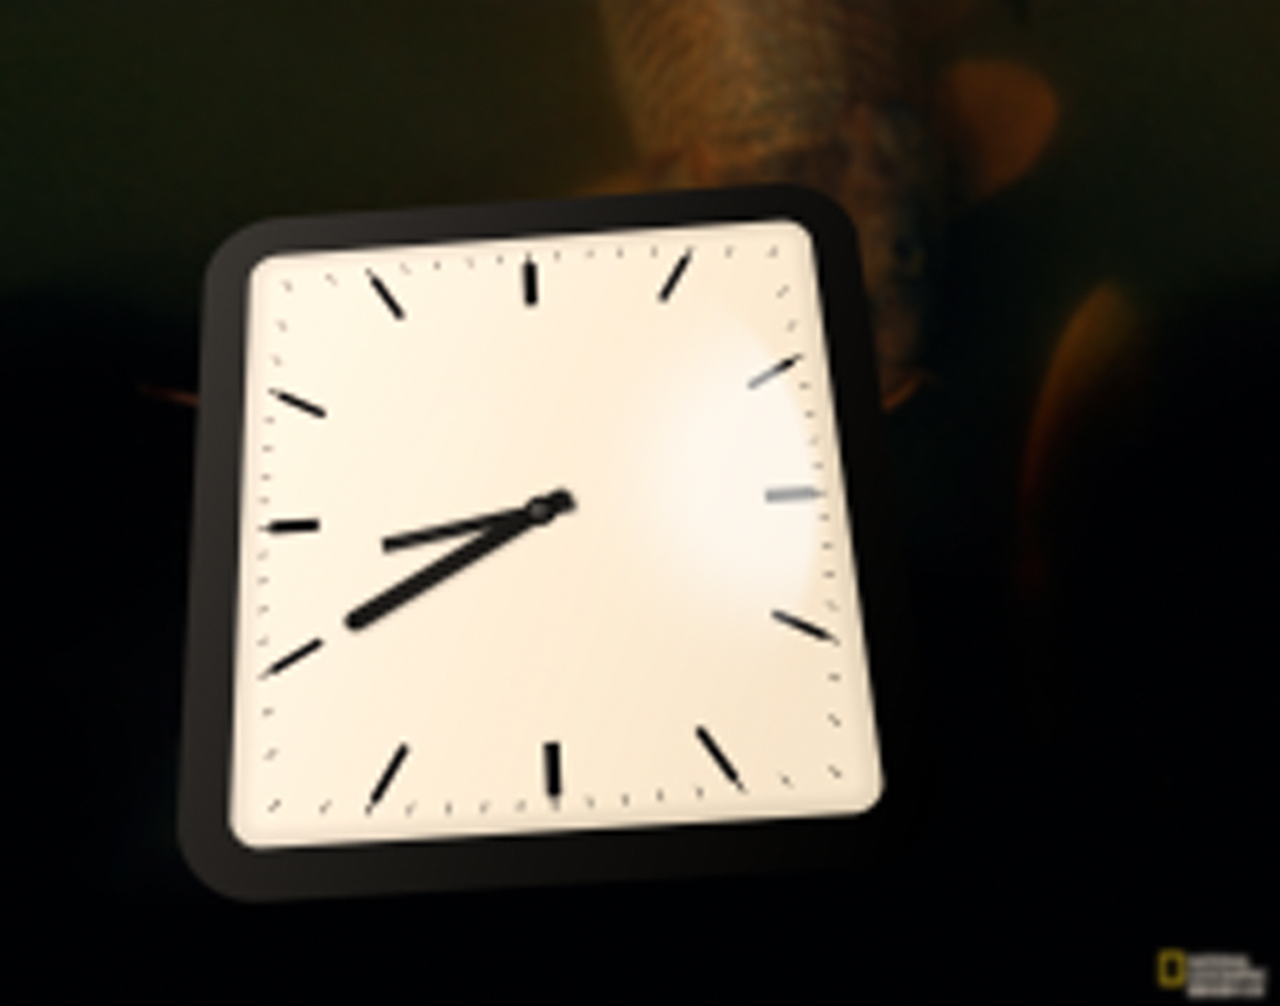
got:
8:40
